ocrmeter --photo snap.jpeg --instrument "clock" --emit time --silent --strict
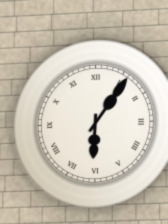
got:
6:06
